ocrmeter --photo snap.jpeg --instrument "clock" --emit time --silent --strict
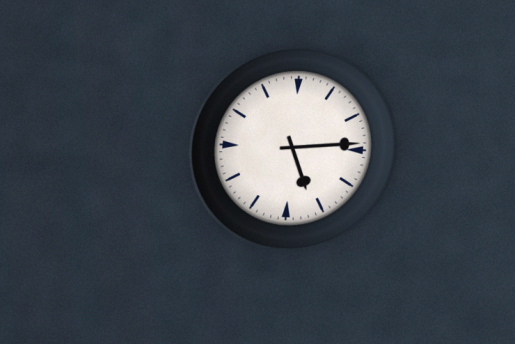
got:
5:14
